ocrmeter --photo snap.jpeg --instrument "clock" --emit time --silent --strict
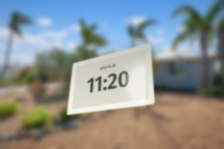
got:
11:20
